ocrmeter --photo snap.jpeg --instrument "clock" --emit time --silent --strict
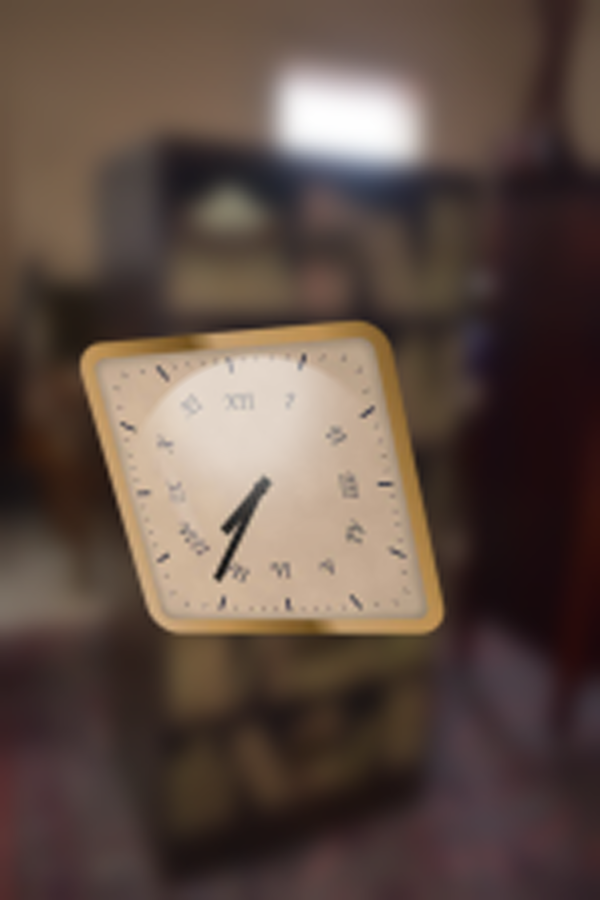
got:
7:36
